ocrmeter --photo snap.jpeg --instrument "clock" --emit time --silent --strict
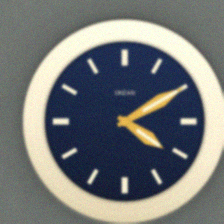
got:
4:10
